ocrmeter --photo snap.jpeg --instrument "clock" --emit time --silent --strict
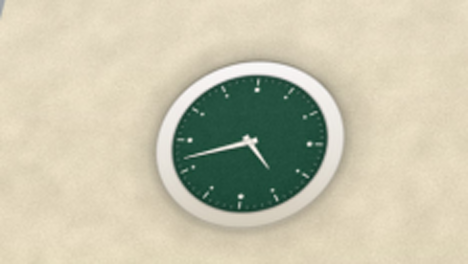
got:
4:42
